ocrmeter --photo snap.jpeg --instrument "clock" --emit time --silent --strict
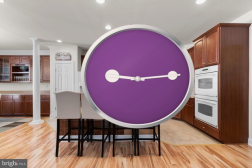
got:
9:14
